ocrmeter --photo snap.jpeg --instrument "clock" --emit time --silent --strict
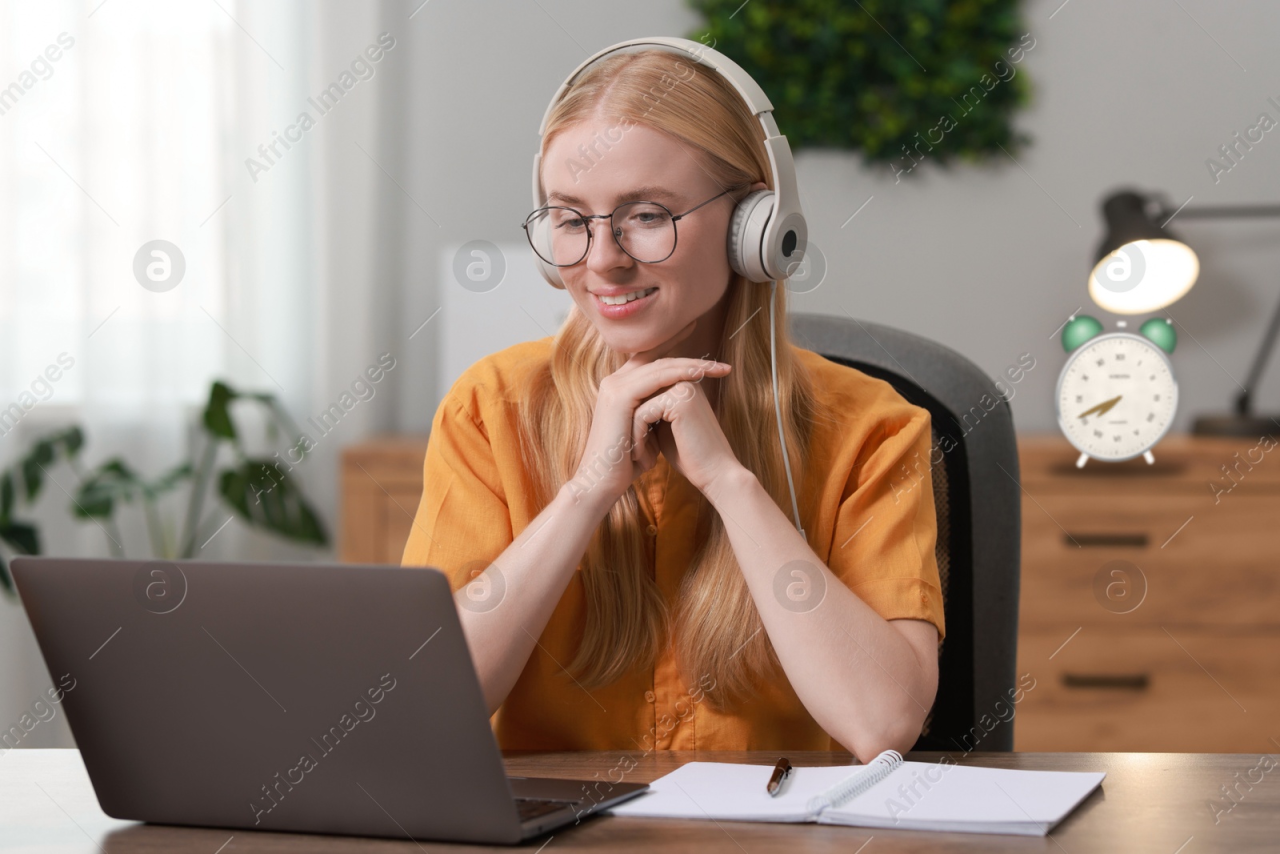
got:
7:41
